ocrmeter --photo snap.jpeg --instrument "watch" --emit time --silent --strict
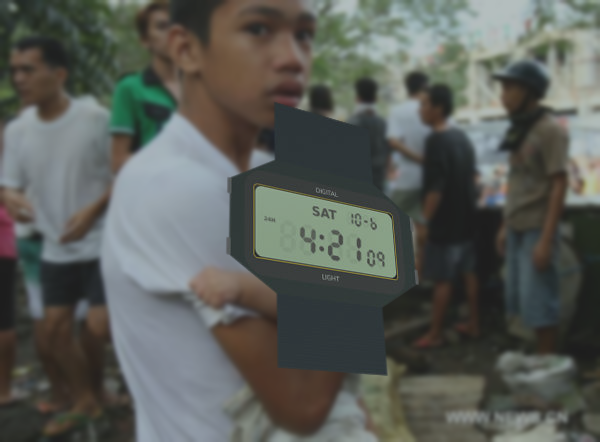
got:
4:21:09
